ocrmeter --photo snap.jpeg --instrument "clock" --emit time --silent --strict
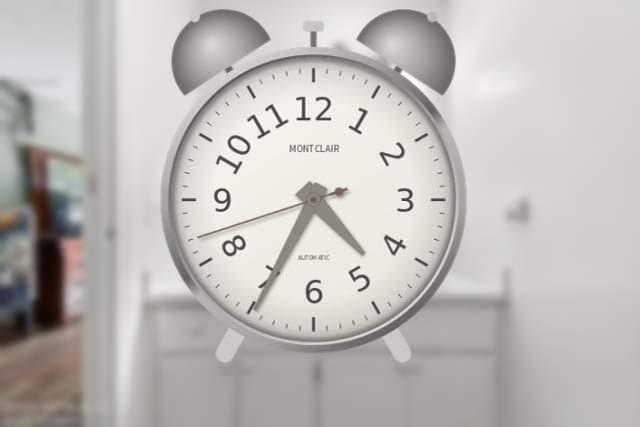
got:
4:34:42
